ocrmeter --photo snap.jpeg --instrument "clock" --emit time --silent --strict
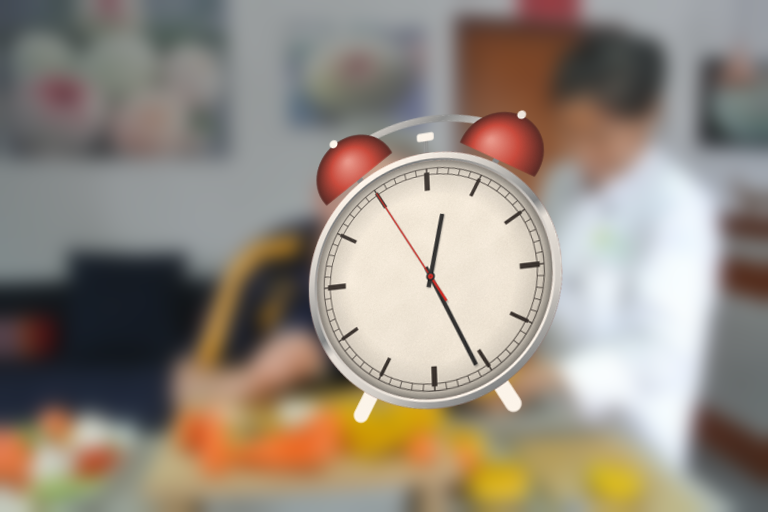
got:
12:25:55
